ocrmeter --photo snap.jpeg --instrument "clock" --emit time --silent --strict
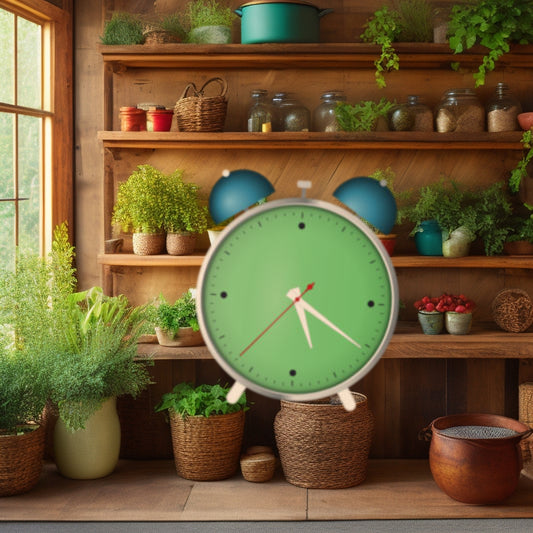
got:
5:20:37
